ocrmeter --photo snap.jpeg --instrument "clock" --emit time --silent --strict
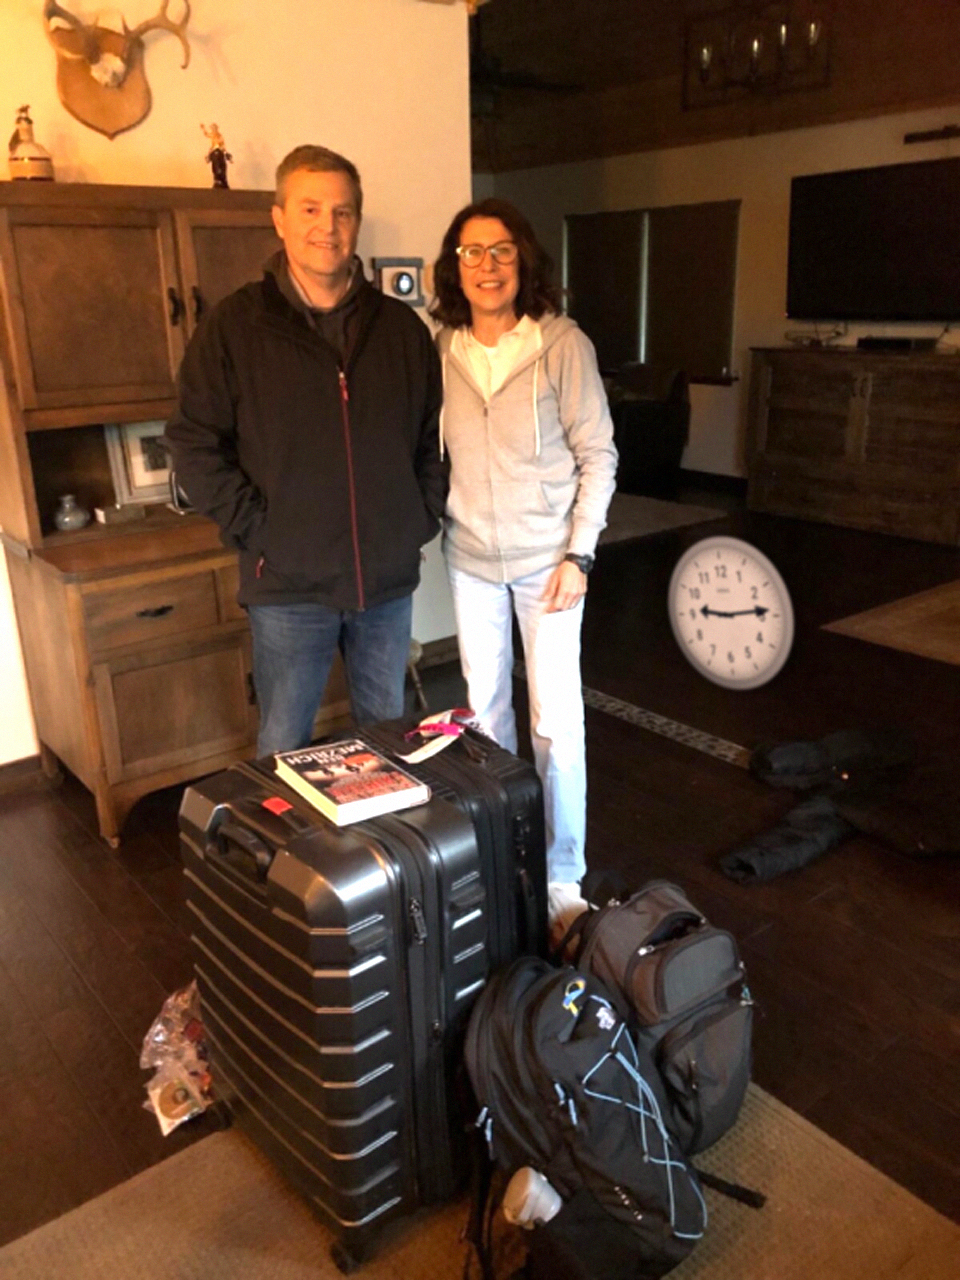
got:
9:14
